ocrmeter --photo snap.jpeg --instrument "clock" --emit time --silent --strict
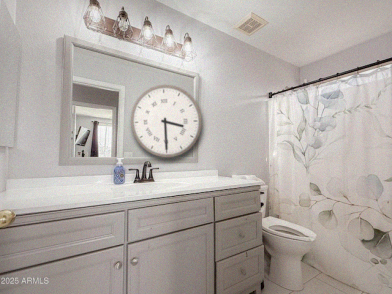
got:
3:30
